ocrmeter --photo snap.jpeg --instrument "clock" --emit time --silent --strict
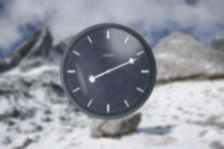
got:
8:11
